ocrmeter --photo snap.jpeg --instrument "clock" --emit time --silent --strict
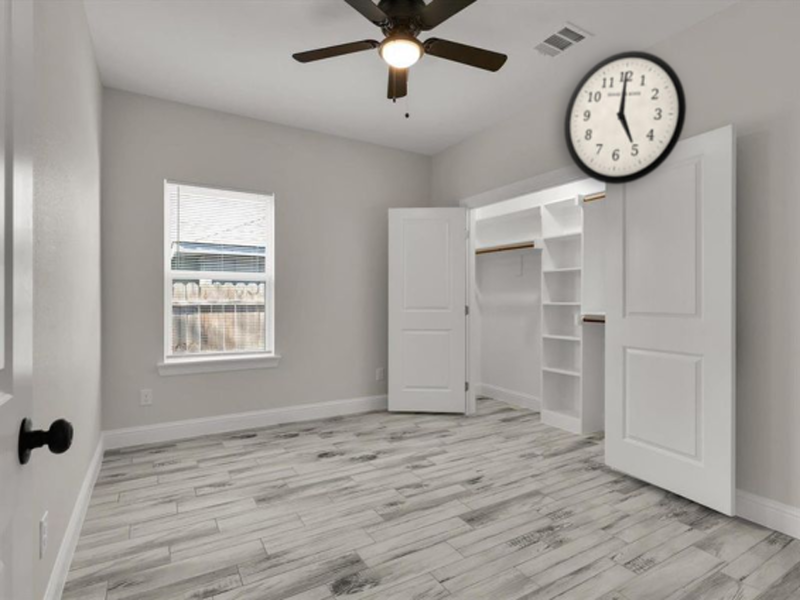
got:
5:00
